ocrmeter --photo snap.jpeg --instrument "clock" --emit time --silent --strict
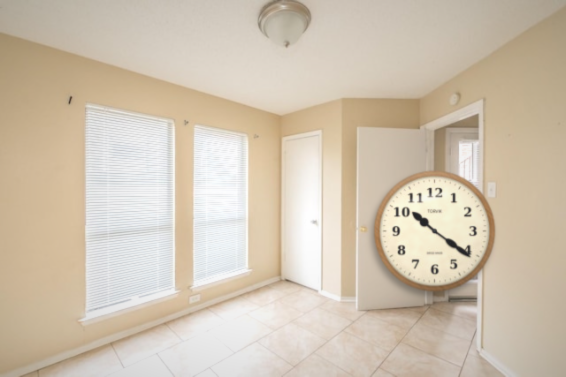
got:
10:21
